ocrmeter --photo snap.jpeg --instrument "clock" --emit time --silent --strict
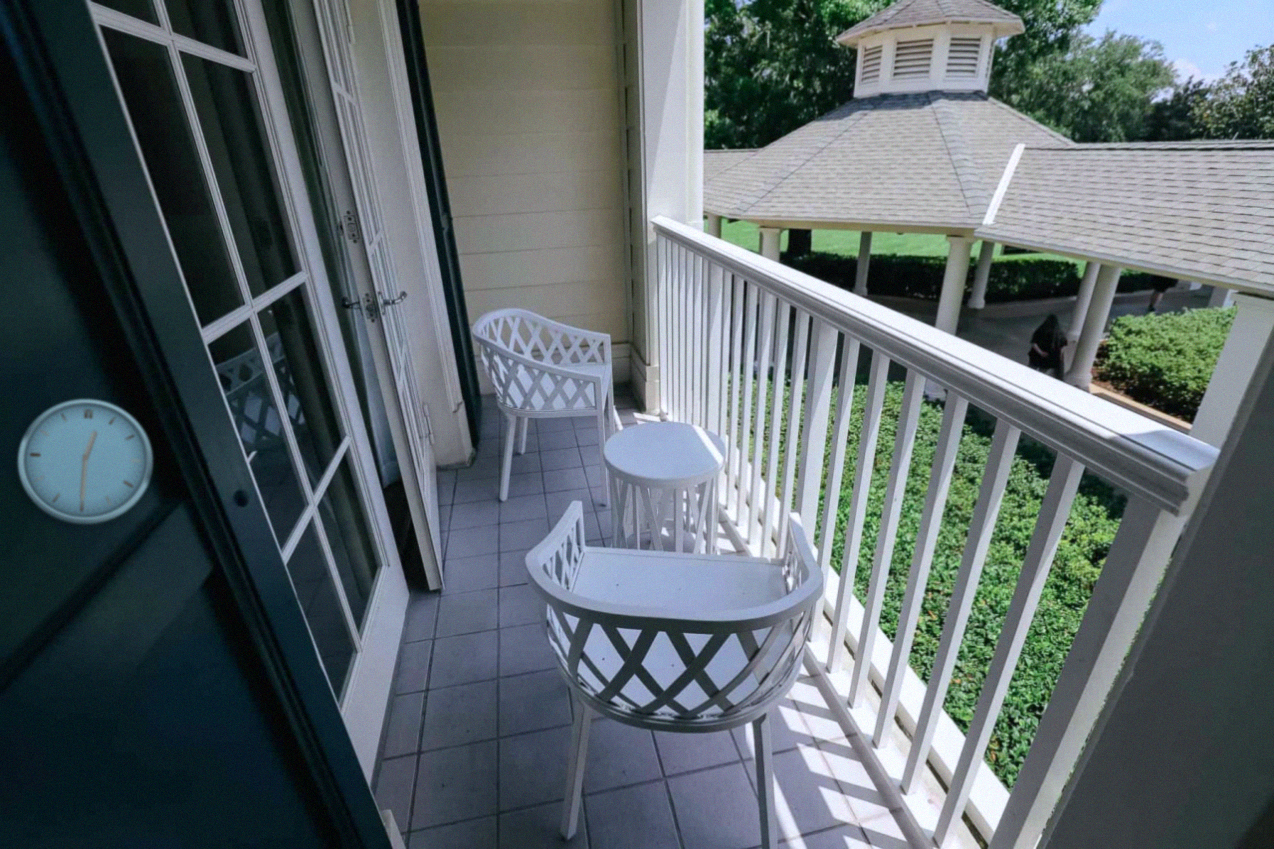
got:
12:30
